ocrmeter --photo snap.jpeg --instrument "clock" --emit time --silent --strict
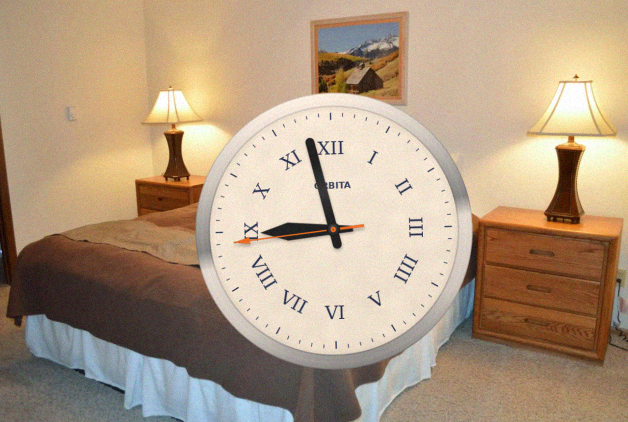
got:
8:57:44
